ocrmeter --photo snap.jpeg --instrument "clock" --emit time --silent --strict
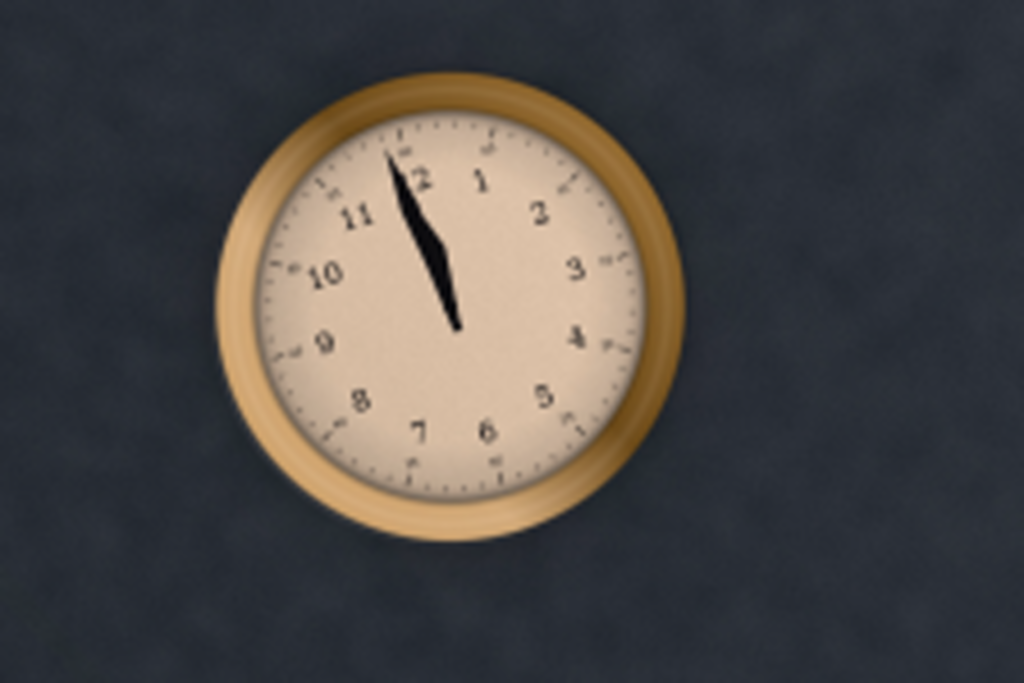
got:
11:59
